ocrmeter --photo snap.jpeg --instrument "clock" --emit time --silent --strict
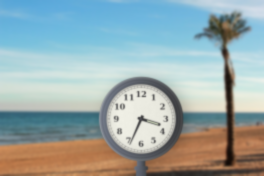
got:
3:34
